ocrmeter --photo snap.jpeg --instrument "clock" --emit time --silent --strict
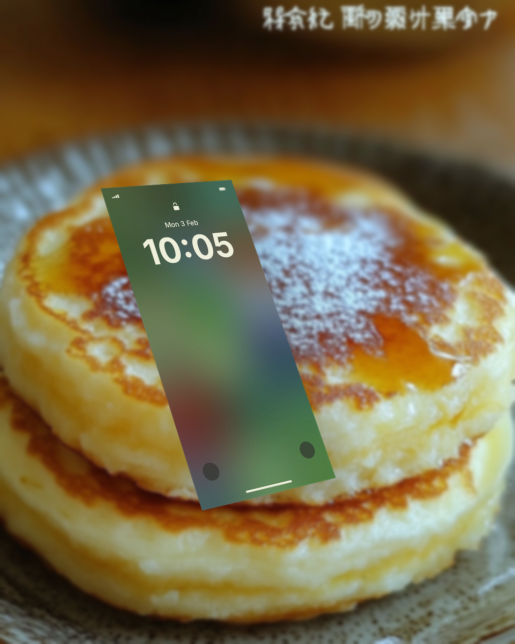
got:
10:05
